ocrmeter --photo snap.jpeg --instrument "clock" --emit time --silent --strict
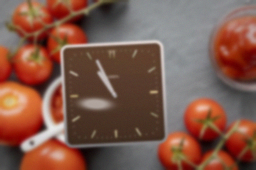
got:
10:56
